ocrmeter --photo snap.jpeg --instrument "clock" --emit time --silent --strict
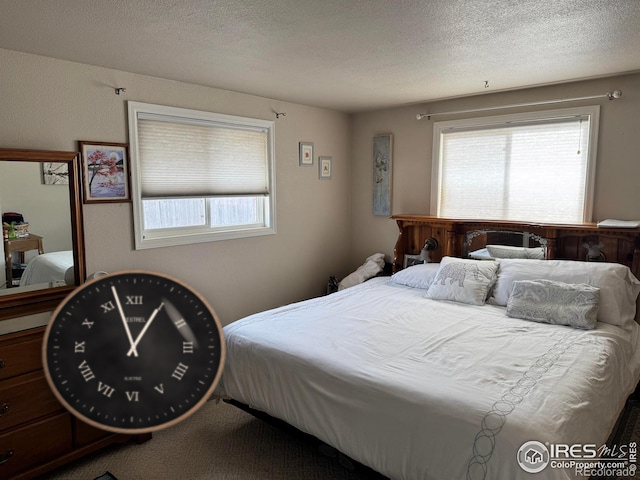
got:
12:57
